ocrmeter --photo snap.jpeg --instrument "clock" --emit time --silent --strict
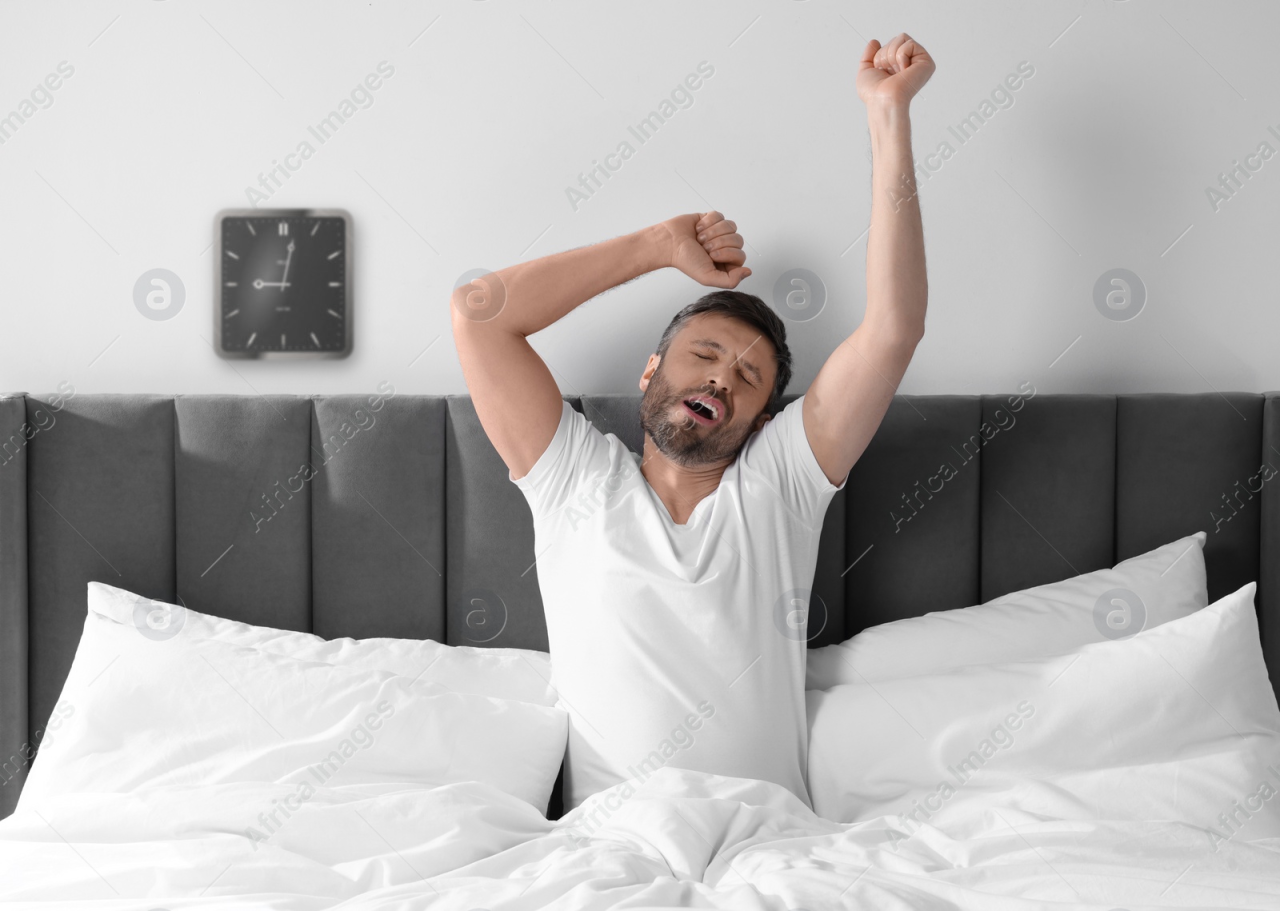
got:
9:02
